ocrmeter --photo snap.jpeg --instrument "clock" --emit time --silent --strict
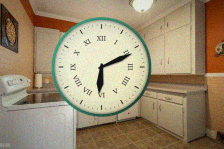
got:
6:11
